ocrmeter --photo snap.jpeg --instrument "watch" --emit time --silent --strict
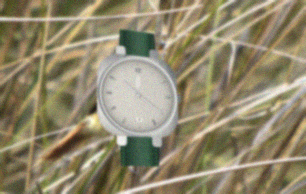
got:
10:21
